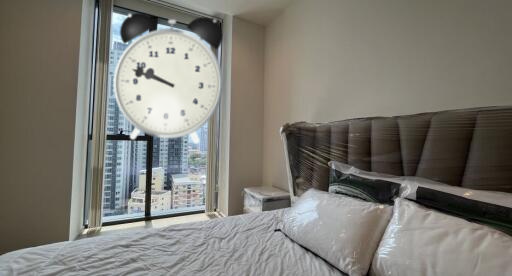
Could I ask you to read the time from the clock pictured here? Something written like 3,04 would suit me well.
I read 9,48
